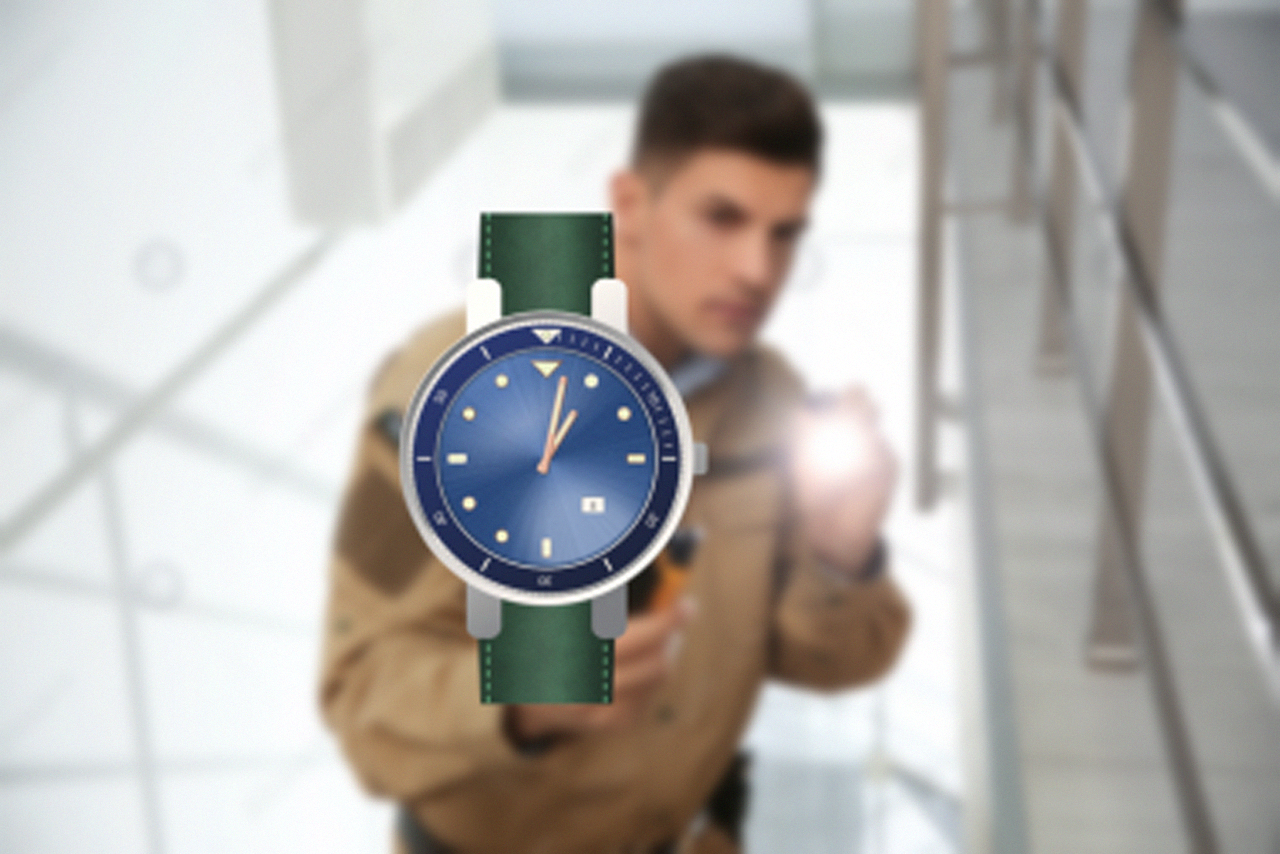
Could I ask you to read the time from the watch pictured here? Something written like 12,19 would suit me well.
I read 1,02
